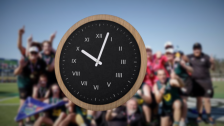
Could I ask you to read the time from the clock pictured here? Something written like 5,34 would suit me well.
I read 10,03
